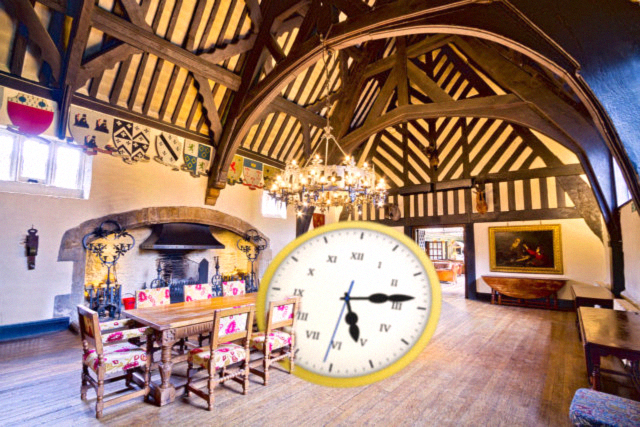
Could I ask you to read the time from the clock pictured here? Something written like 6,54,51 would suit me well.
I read 5,13,31
